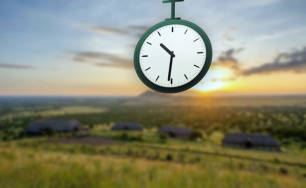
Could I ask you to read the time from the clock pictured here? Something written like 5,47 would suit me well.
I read 10,31
